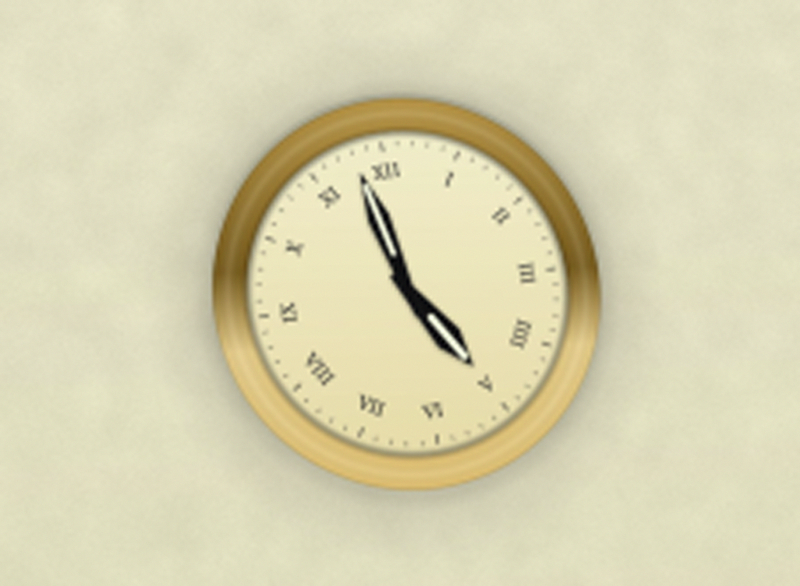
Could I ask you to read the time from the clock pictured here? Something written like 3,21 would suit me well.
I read 4,58
